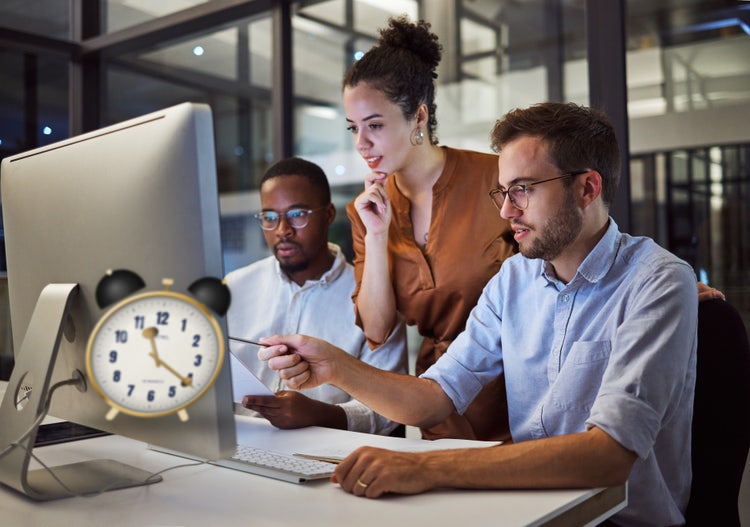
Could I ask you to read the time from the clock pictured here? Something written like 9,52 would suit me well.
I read 11,21
